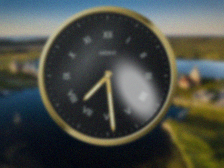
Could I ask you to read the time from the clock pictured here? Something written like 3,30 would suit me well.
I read 7,29
